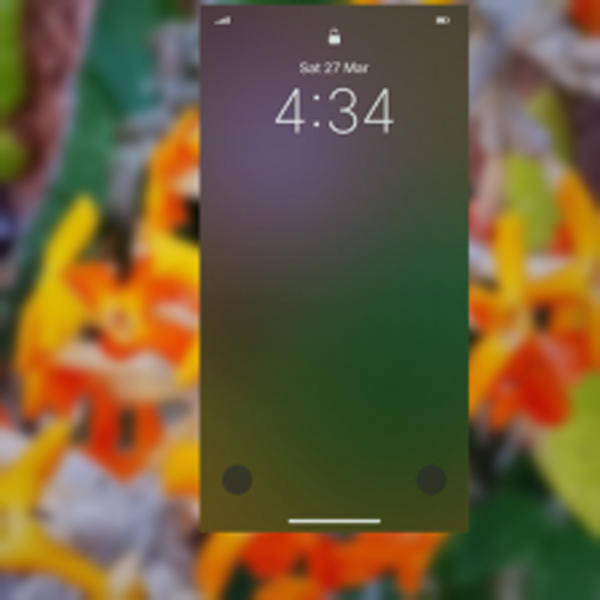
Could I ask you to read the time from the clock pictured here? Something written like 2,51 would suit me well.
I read 4,34
